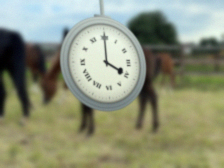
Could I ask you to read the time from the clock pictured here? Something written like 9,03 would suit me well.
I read 4,00
